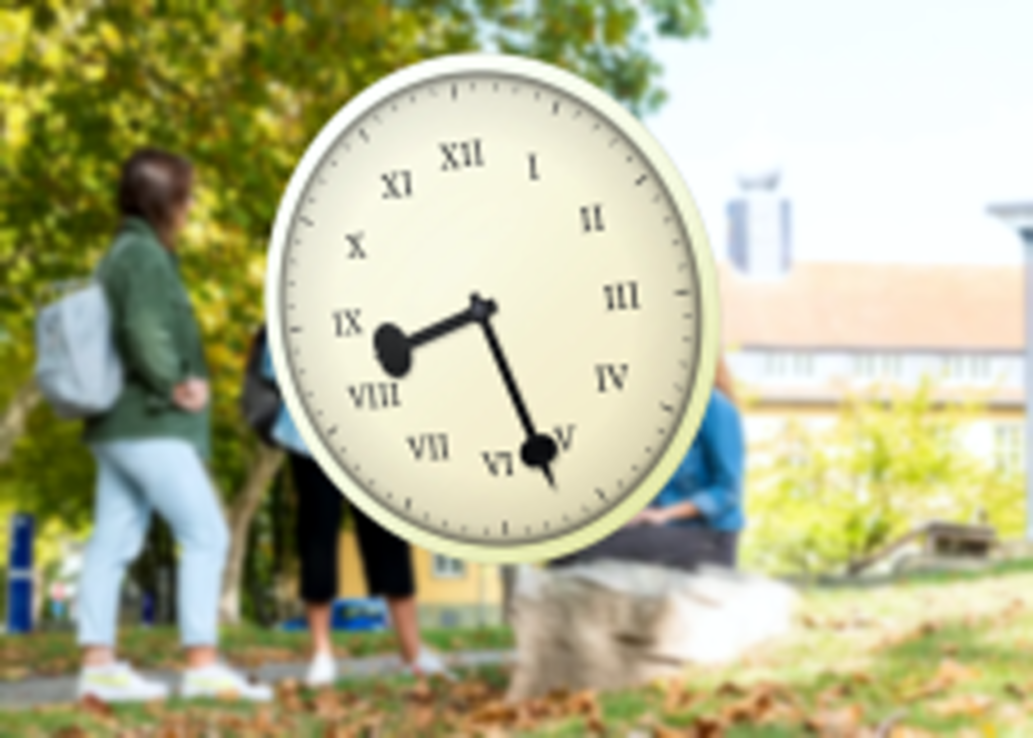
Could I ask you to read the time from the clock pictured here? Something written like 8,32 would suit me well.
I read 8,27
